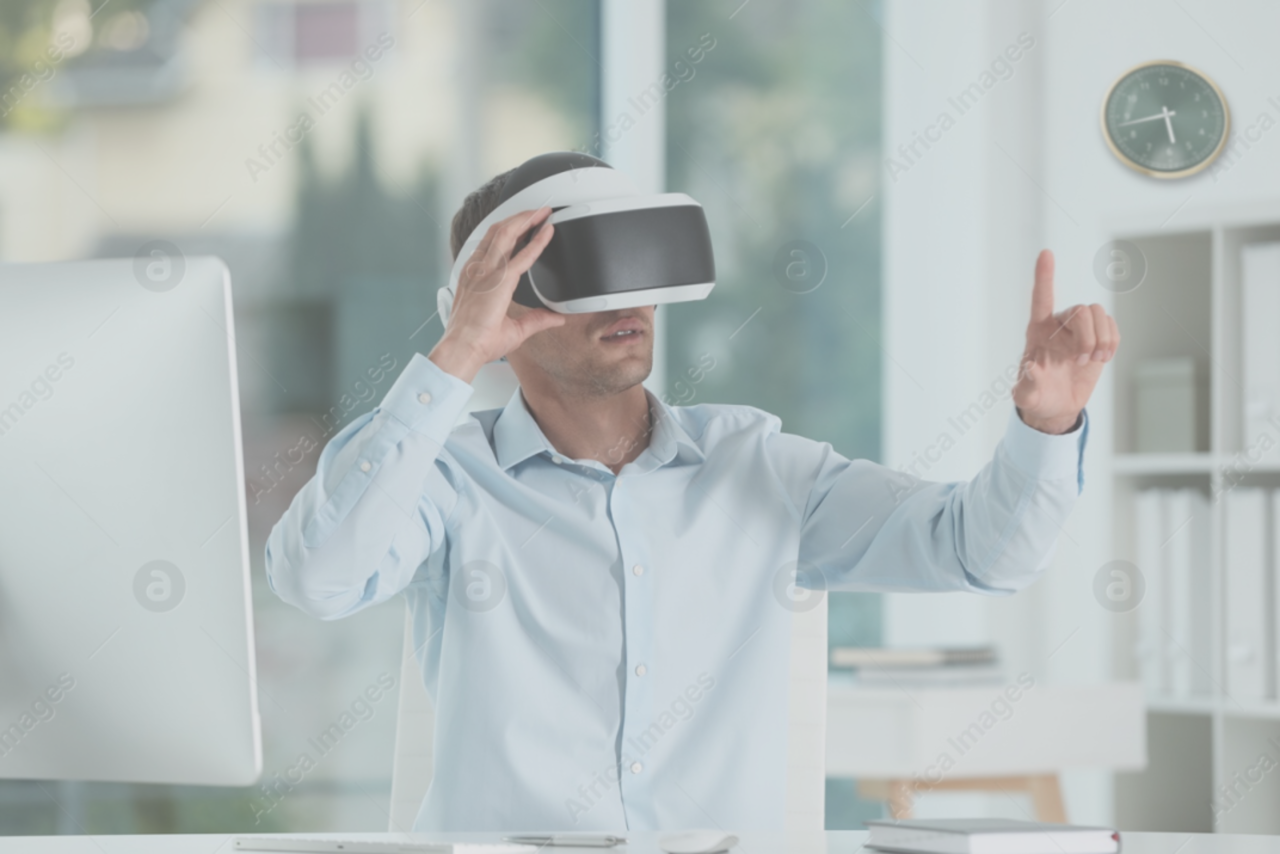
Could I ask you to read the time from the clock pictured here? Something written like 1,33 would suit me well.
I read 5,43
